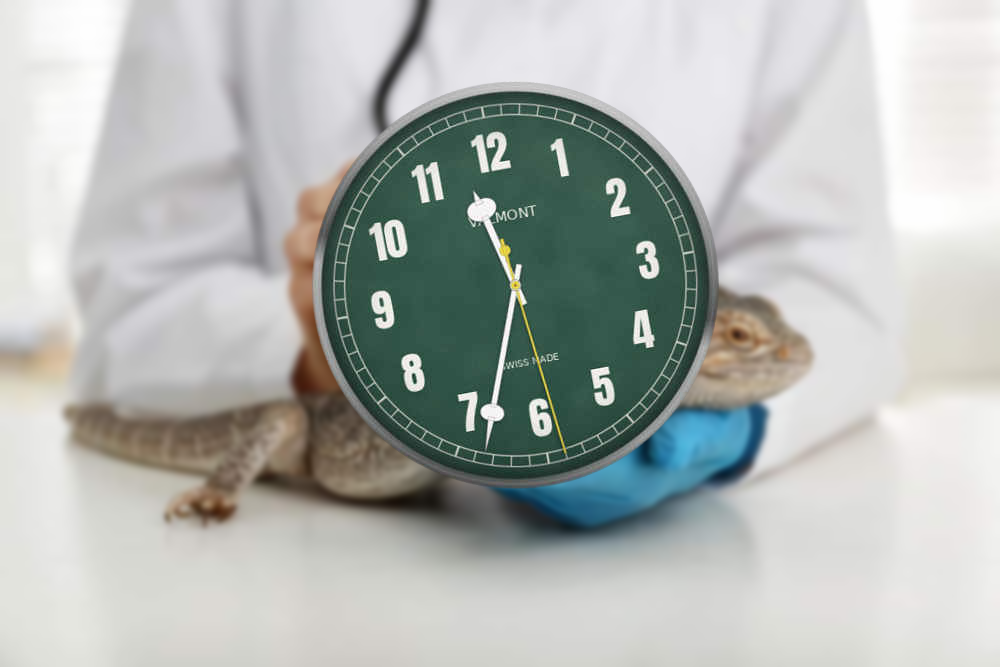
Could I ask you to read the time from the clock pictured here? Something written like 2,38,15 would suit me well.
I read 11,33,29
